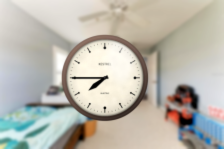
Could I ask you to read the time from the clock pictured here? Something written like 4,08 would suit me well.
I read 7,45
